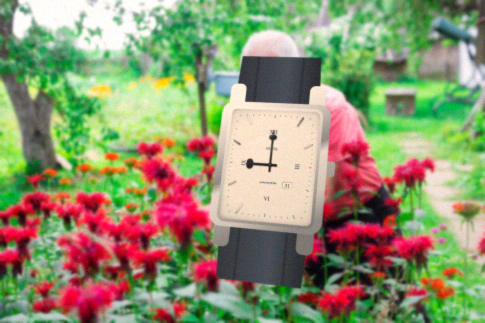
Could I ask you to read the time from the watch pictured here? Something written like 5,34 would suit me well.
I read 9,00
